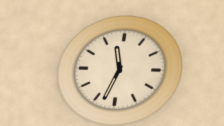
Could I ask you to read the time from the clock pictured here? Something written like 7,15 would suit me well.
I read 11,33
